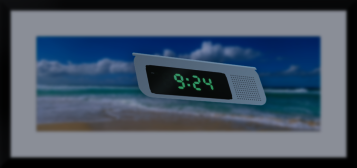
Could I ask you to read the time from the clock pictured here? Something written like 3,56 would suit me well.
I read 9,24
